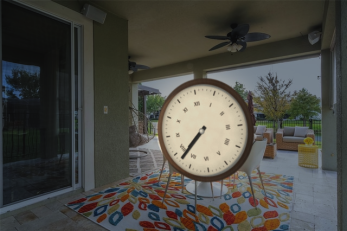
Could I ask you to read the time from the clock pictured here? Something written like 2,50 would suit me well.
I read 7,38
